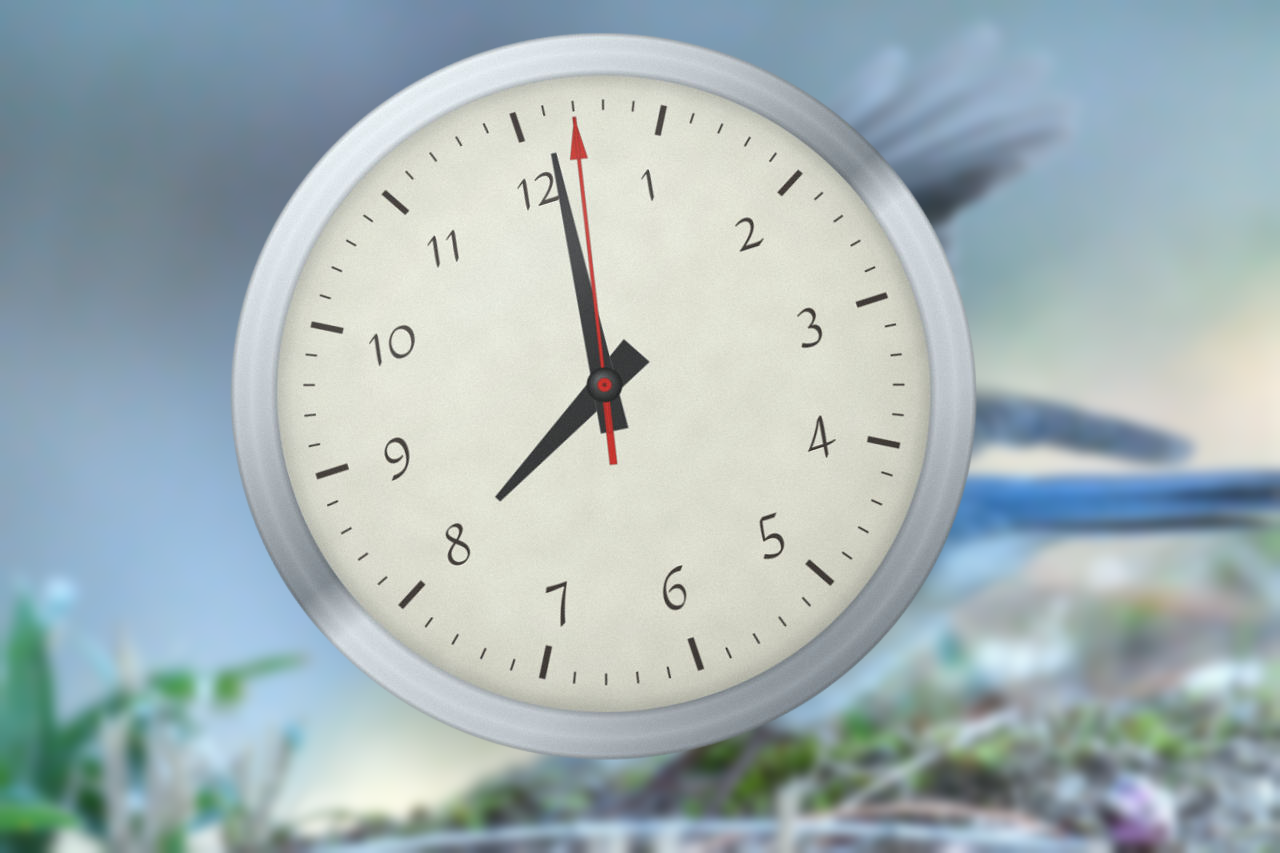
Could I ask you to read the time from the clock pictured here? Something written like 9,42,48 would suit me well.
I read 8,01,02
